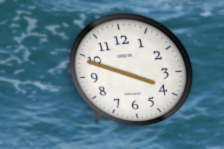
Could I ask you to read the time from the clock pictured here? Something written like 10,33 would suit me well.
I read 3,49
